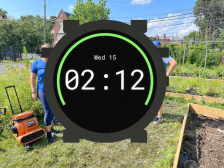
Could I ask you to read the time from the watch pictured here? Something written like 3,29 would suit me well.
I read 2,12
